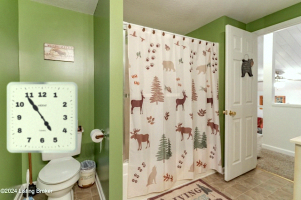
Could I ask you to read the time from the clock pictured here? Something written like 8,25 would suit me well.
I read 4,54
